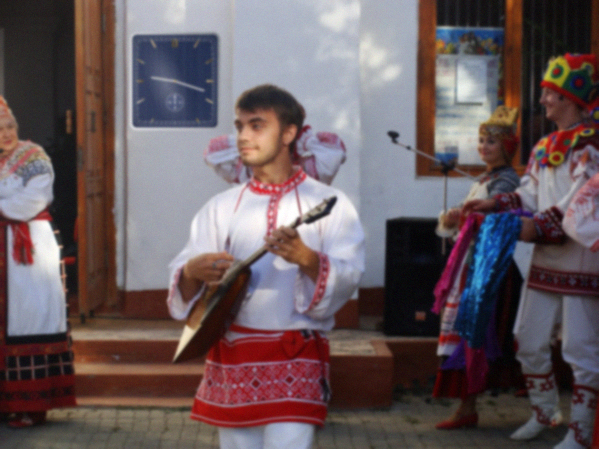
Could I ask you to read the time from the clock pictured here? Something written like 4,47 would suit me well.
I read 9,18
